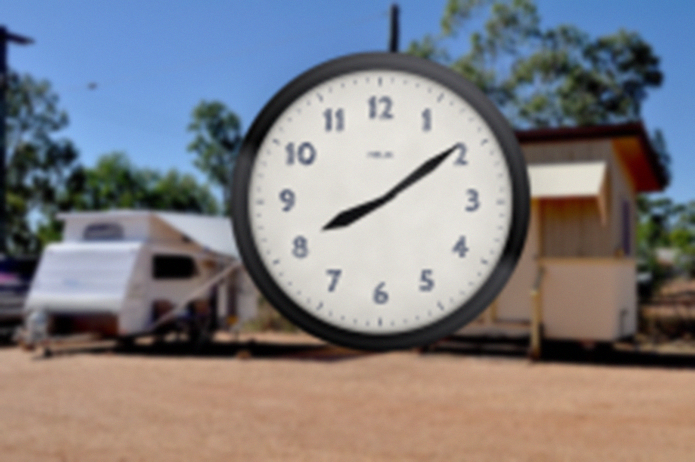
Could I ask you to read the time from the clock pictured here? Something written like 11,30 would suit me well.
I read 8,09
